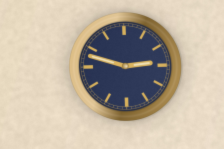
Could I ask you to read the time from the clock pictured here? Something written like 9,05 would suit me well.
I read 2,48
